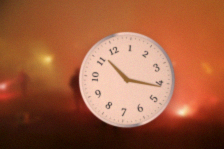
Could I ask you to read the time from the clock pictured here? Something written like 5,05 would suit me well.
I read 11,21
